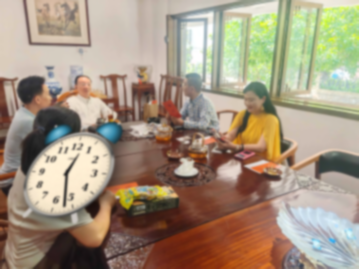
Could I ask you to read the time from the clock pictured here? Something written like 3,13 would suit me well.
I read 12,27
